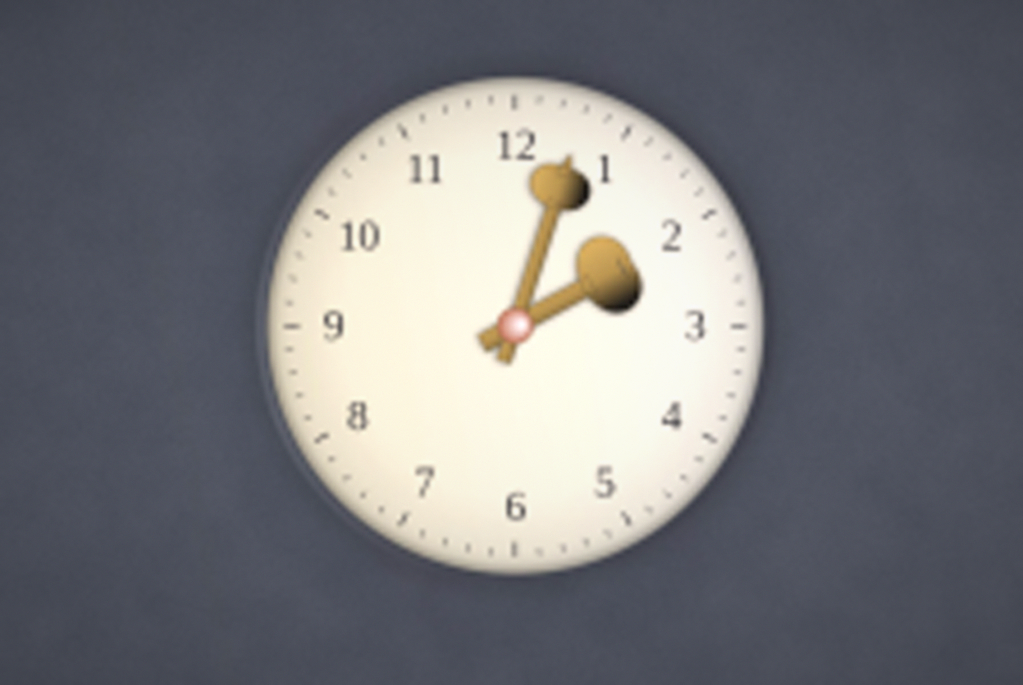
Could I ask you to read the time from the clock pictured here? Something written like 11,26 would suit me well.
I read 2,03
